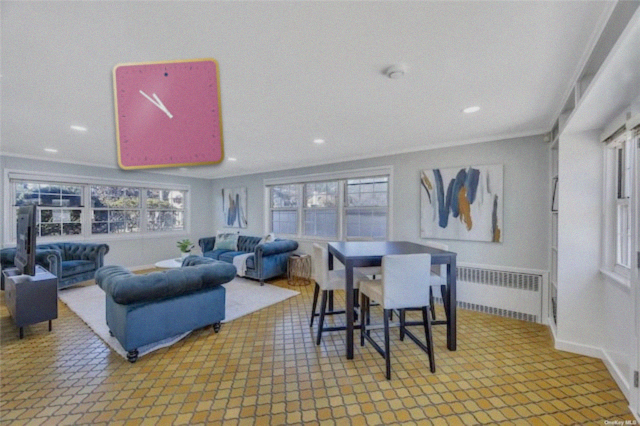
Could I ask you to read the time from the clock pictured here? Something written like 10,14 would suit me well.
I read 10,52
